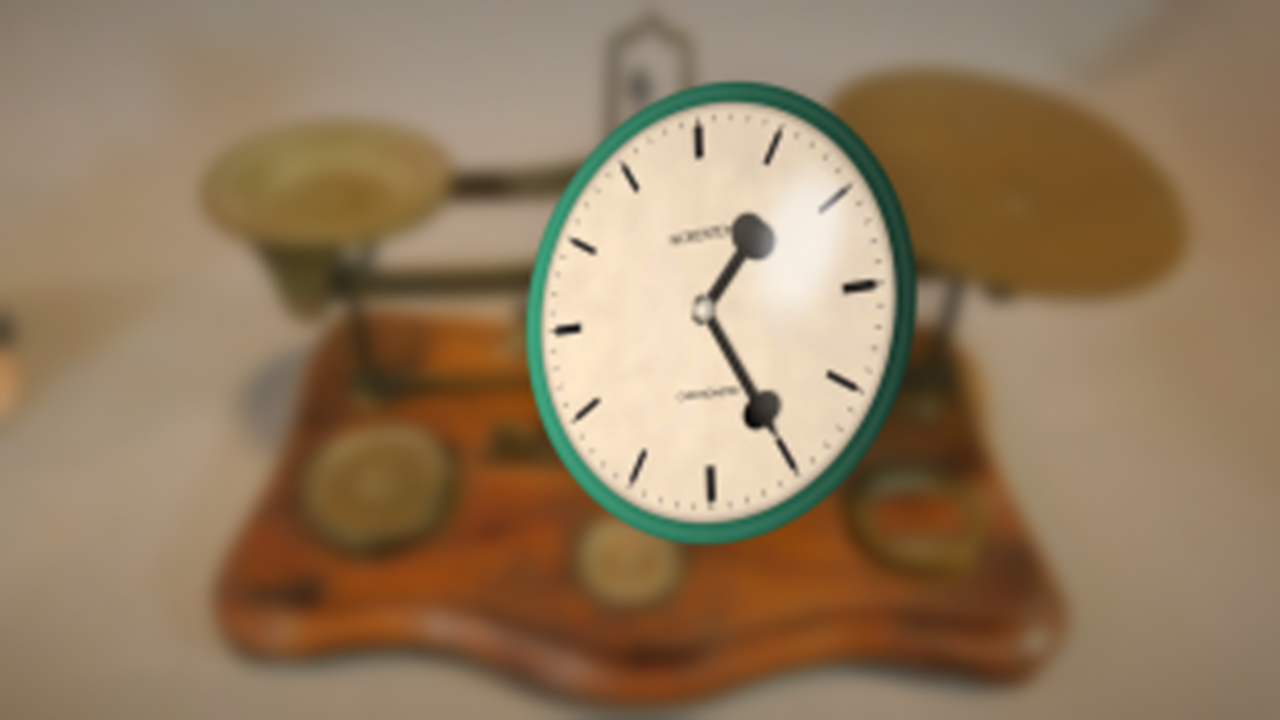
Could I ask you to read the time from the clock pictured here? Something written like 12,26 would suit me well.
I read 1,25
